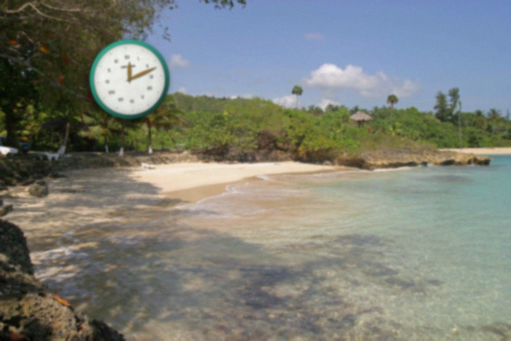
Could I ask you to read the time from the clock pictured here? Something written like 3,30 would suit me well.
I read 12,12
